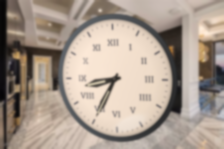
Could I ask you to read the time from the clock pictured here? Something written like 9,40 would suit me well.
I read 8,35
